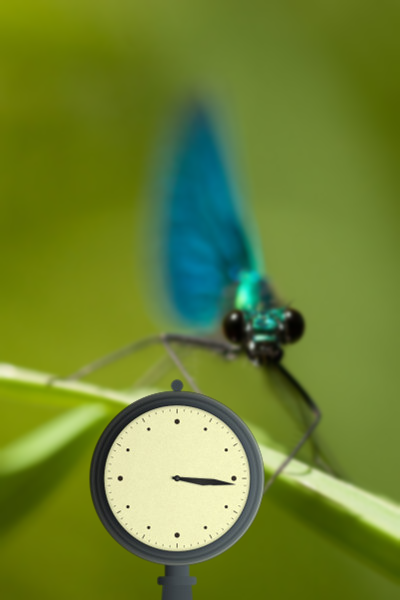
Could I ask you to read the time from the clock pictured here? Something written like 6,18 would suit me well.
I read 3,16
